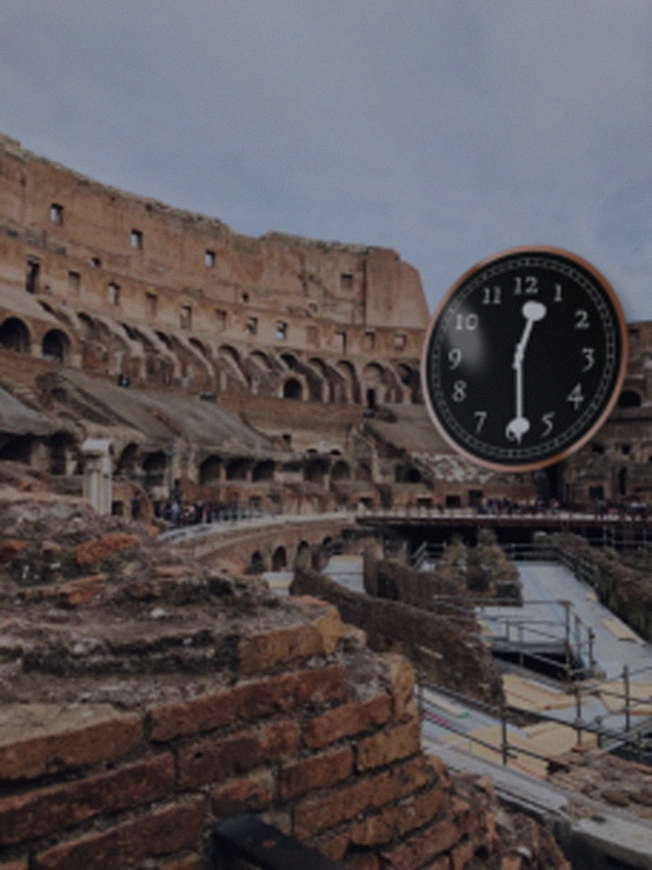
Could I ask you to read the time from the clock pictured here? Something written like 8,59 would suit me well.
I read 12,29
